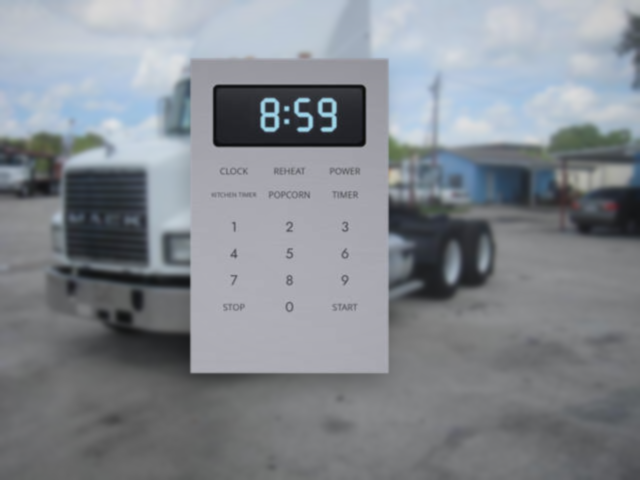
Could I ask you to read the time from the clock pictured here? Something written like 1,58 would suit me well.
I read 8,59
